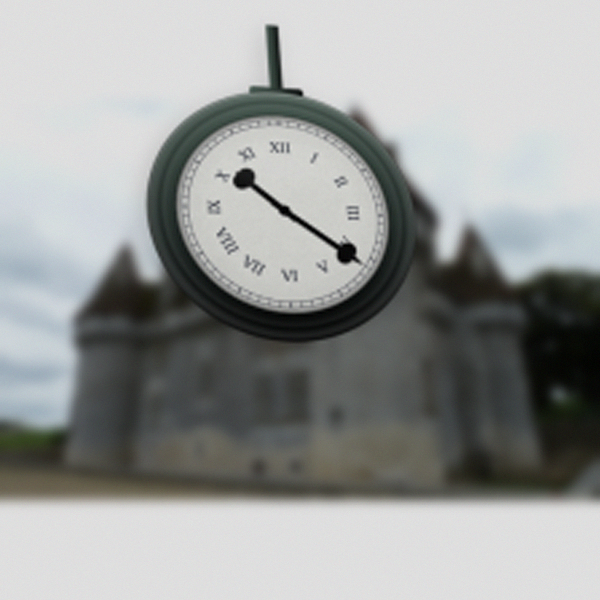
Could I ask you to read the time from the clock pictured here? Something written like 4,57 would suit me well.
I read 10,21
